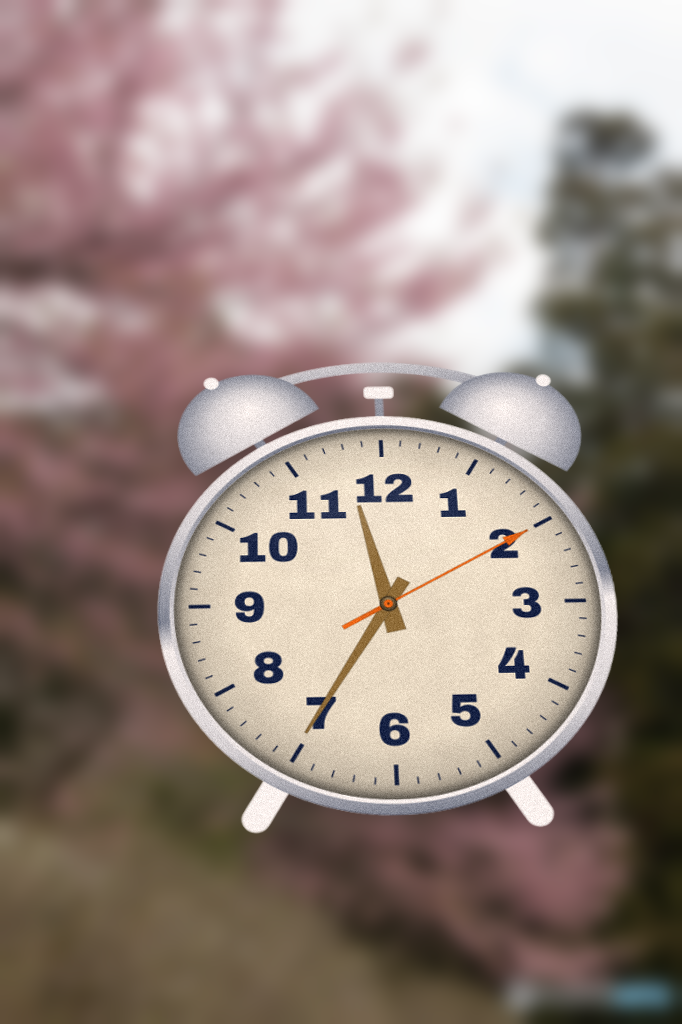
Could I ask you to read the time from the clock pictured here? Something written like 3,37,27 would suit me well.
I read 11,35,10
